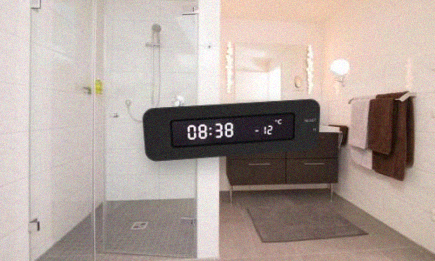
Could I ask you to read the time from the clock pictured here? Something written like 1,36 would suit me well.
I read 8,38
